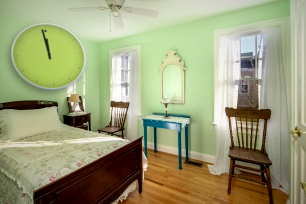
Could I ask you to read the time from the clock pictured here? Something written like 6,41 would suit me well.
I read 11,59
